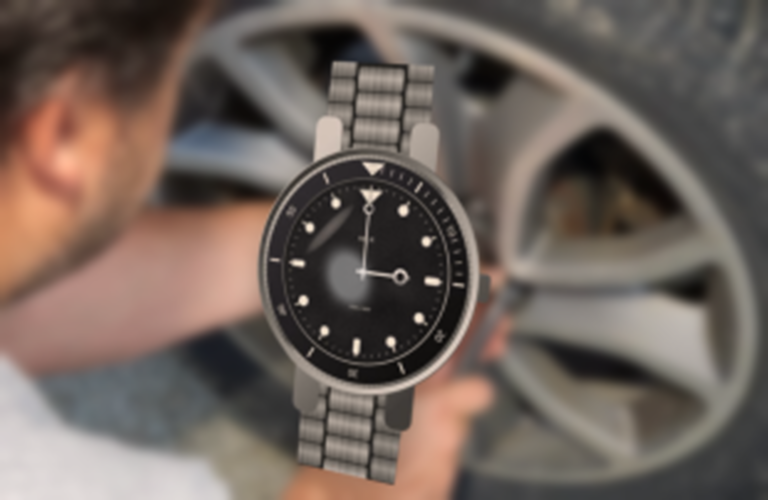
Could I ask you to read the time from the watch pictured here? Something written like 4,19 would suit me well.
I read 3,00
